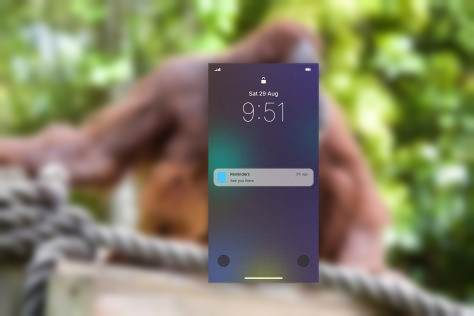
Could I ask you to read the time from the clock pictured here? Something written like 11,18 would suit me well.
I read 9,51
